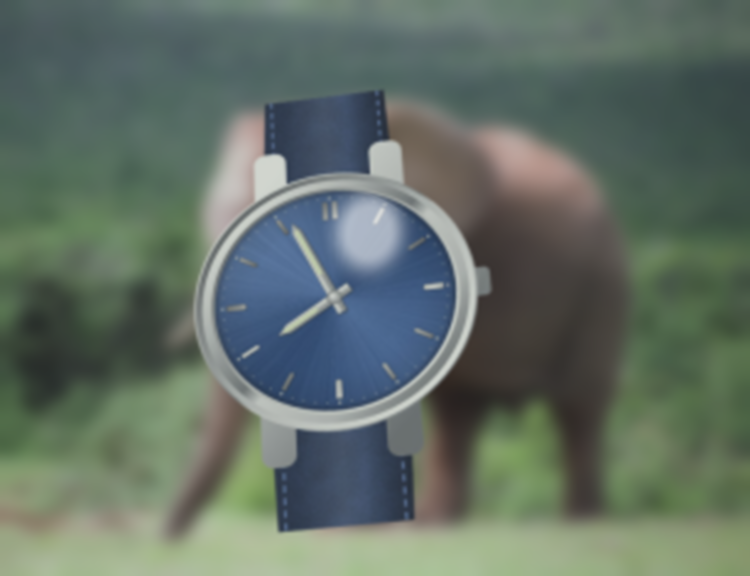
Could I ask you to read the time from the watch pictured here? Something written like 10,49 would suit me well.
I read 7,56
